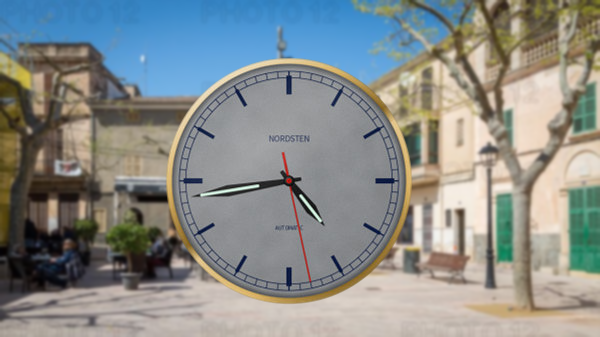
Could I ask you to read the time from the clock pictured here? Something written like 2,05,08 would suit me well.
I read 4,43,28
